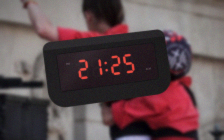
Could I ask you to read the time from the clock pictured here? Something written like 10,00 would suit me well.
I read 21,25
